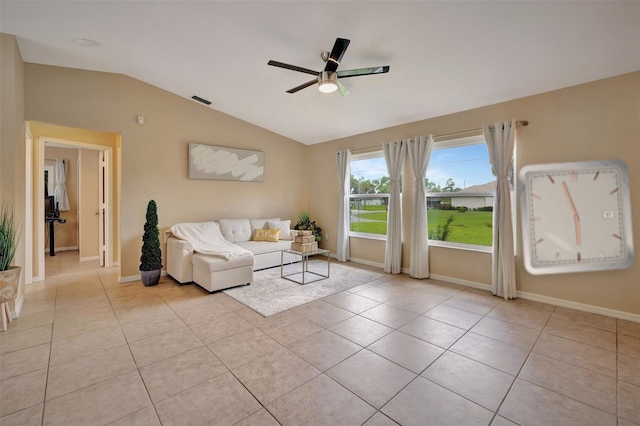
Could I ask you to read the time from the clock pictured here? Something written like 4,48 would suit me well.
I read 5,57
